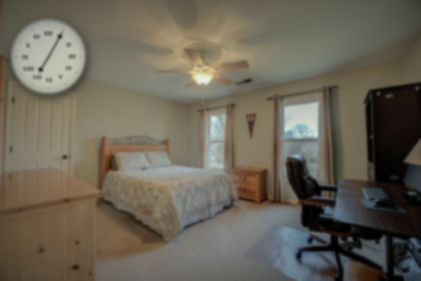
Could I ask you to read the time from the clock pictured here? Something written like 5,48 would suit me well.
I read 7,05
